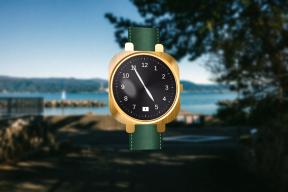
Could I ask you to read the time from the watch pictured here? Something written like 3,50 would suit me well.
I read 4,55
